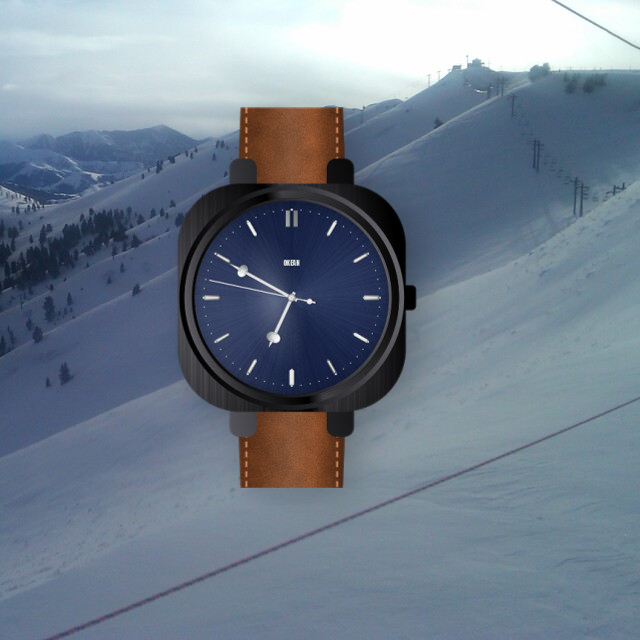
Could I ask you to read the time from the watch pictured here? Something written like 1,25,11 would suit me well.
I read 6,49,47
